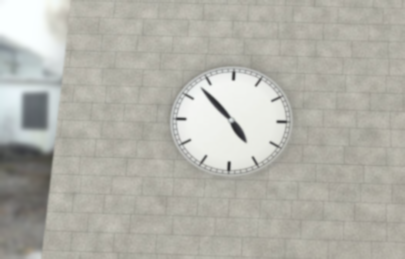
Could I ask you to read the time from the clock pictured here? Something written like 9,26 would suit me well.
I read 4,53
